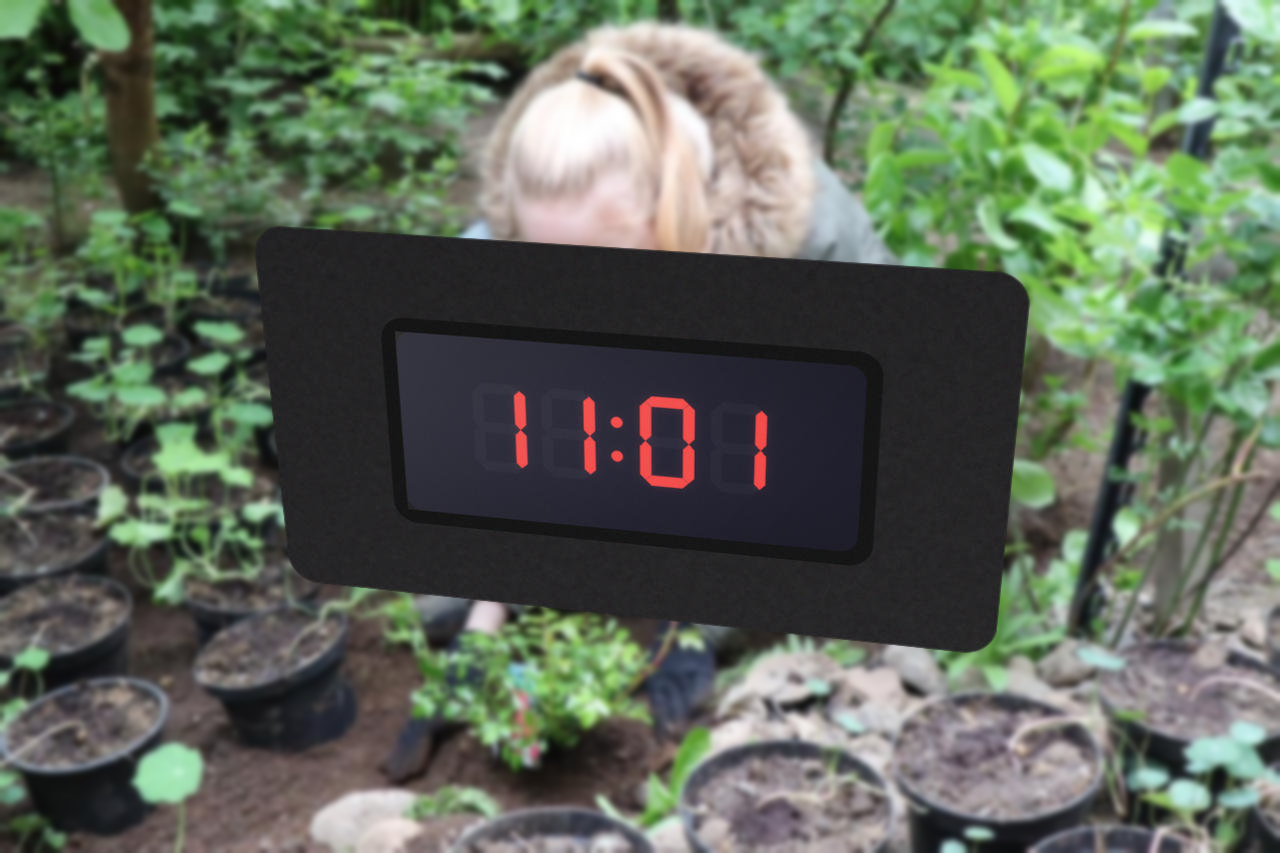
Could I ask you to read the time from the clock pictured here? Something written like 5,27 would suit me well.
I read 11,01
